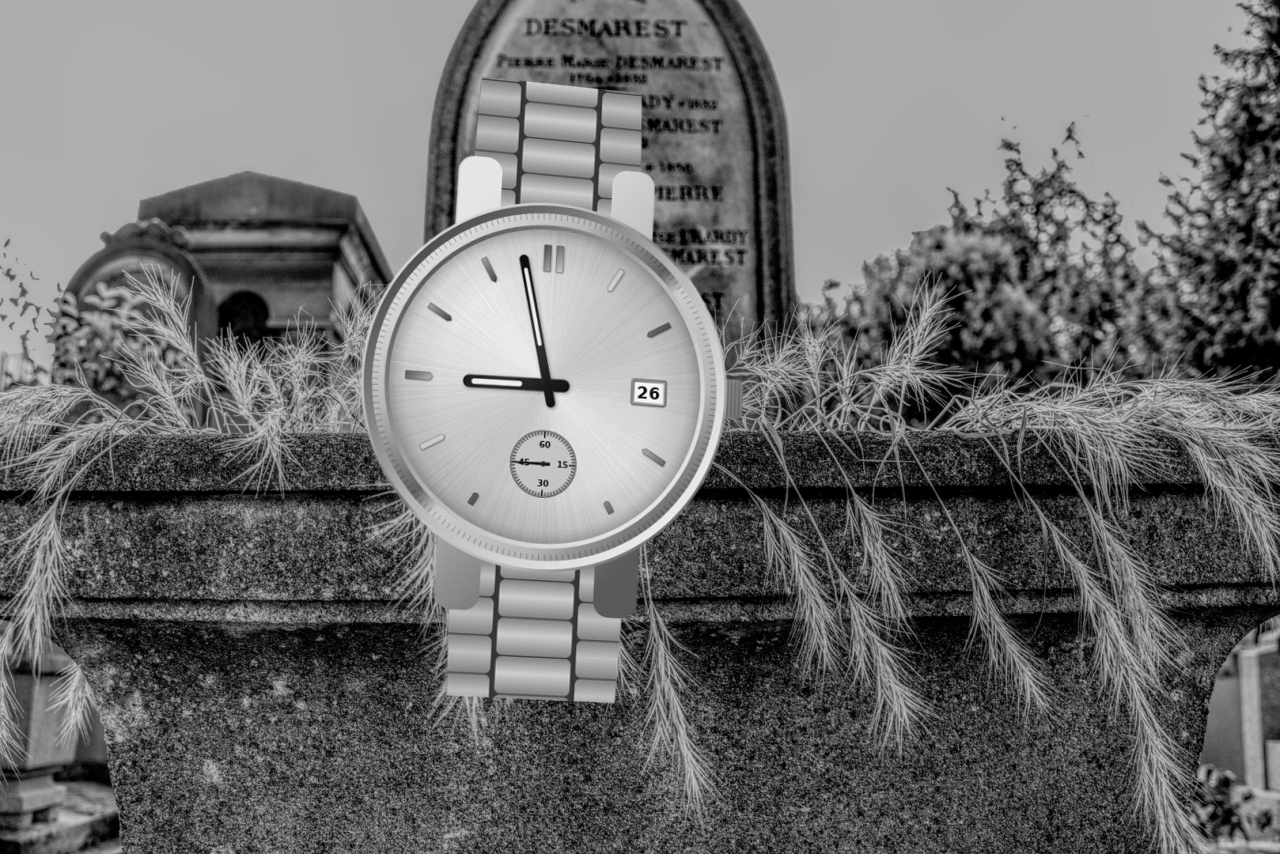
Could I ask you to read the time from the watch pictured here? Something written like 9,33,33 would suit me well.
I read 8,57,45
